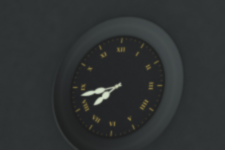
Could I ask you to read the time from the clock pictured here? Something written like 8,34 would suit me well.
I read 7,43
